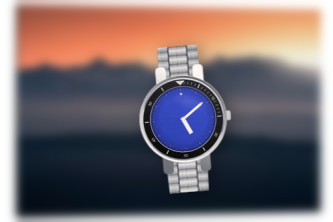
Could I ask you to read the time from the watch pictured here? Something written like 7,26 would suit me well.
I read 5,09
